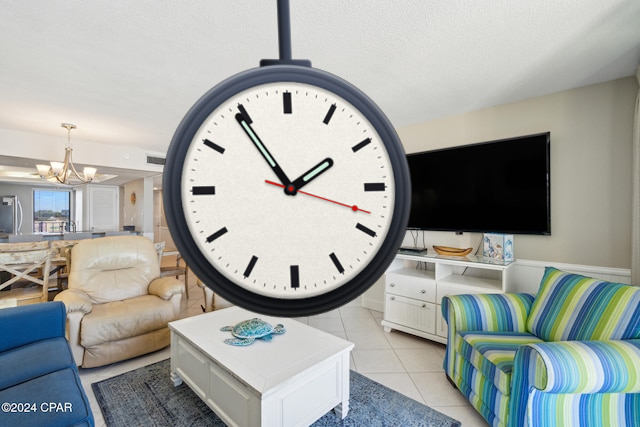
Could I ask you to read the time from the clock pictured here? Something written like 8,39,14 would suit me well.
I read 1,54,18
